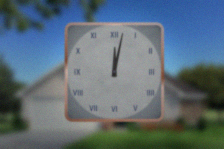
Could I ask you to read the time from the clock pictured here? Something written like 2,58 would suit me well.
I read 12,02
